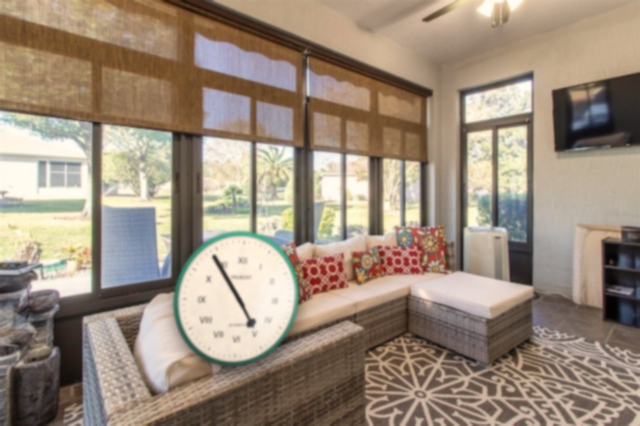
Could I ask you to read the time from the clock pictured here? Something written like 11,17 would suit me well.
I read 4,54
